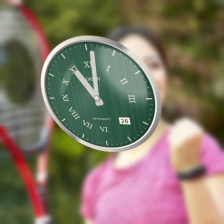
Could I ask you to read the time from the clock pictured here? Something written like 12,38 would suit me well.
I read 11,01
